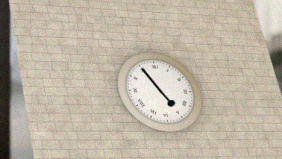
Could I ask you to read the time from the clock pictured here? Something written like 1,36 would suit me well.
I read 4,55
